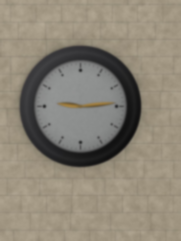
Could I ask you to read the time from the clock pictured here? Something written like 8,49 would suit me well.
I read 9,14
